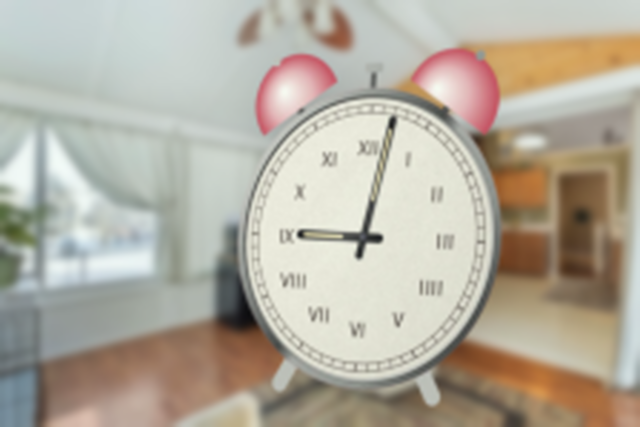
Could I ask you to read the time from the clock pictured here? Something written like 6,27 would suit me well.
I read 9,02
